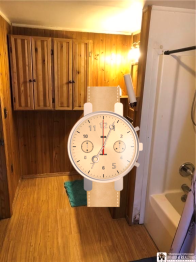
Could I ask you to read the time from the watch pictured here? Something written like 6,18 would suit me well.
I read 7,04
